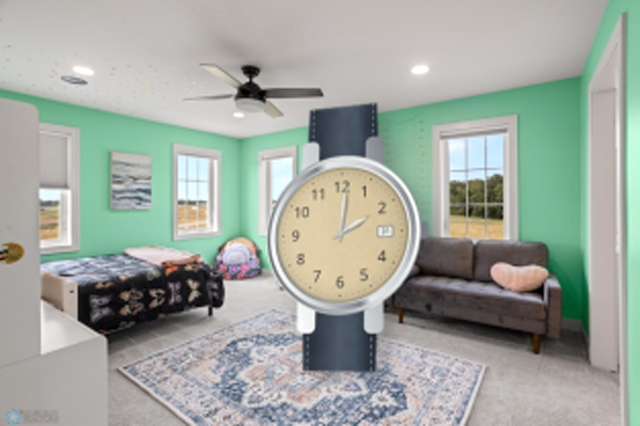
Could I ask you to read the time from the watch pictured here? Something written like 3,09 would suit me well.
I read 2,01
